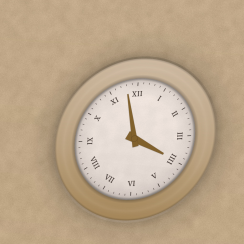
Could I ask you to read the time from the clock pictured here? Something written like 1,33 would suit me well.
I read 3,58
